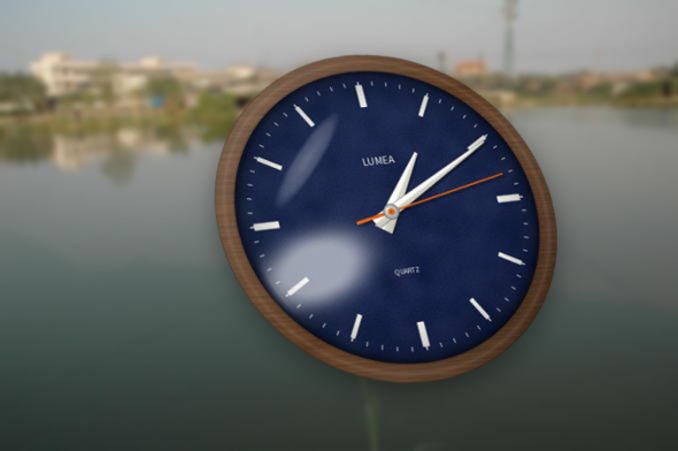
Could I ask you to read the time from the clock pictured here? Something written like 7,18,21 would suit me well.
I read 1,10,13
